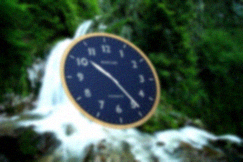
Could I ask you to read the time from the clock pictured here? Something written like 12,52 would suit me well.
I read 10,24
